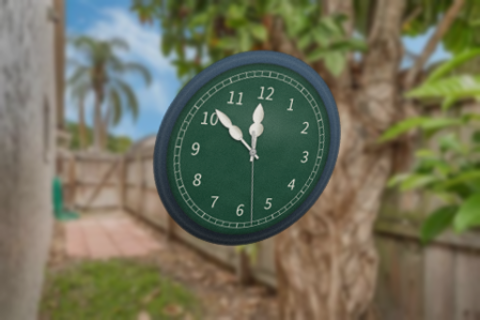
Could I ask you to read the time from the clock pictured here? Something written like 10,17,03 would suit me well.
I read 11,51,28
